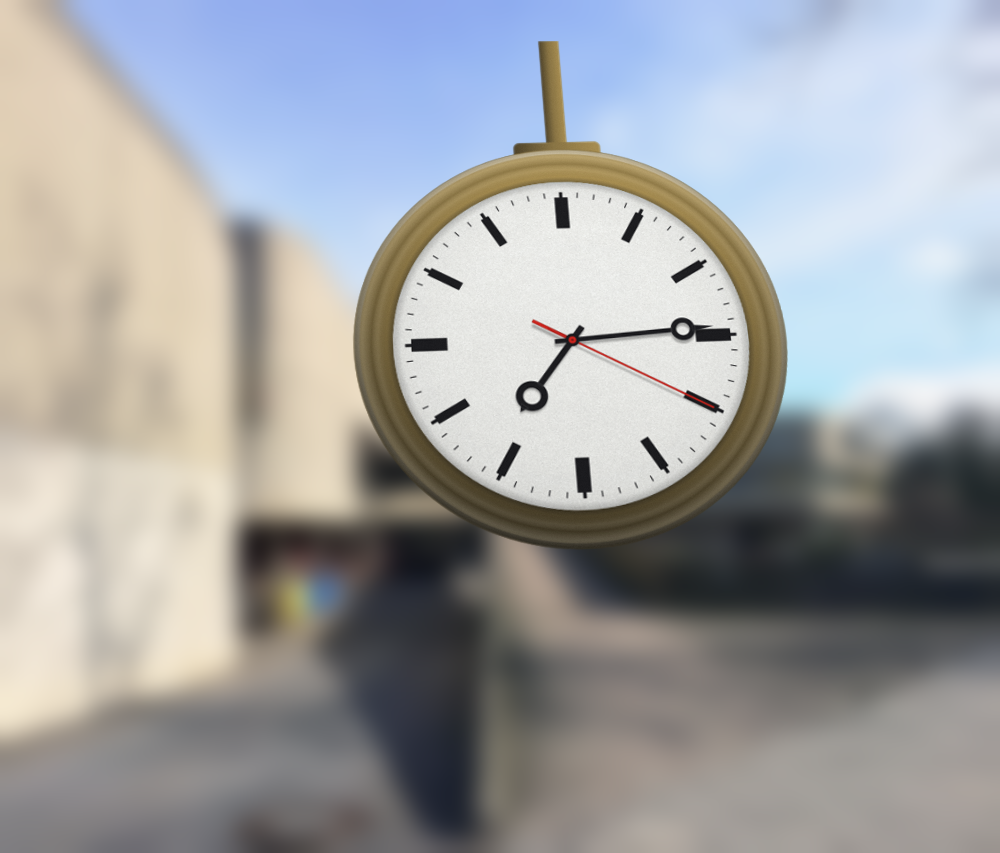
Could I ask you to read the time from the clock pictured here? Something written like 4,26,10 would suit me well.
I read 7,14,20
